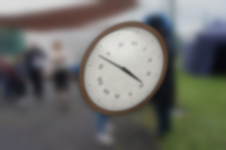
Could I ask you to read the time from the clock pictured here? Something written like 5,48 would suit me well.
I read 3,48
